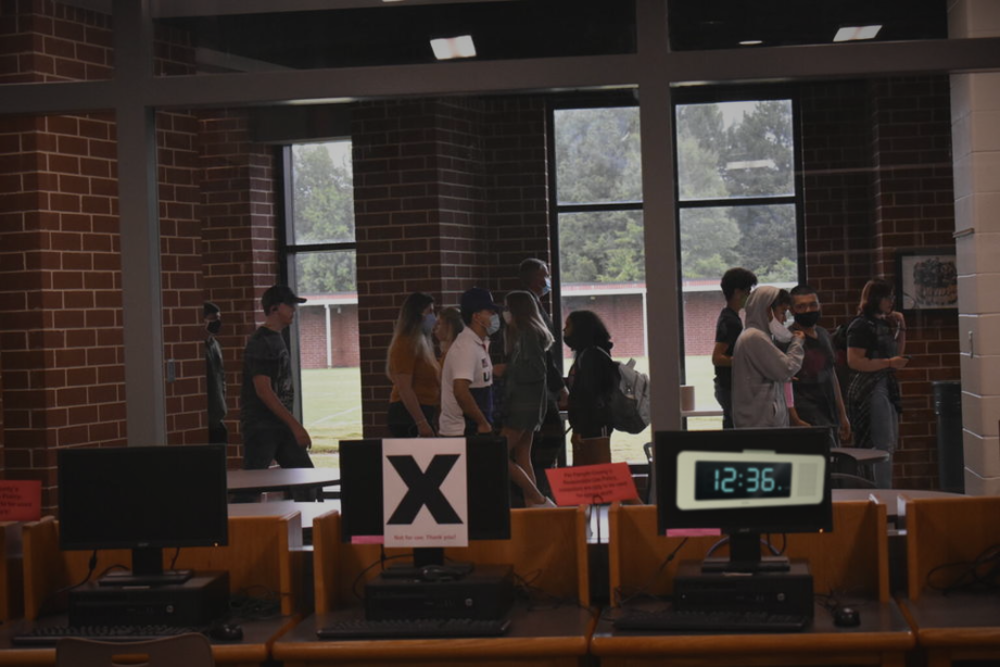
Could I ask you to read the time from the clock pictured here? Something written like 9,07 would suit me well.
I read 12,36
